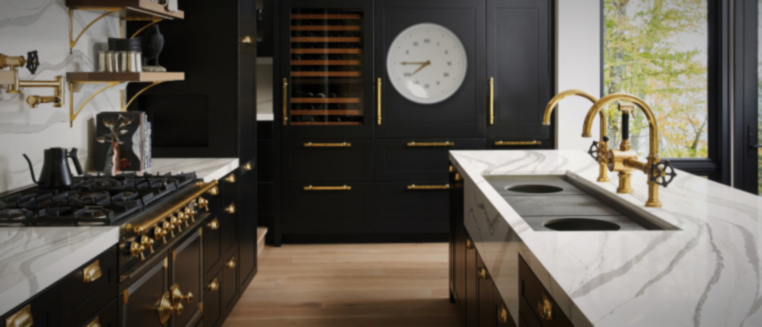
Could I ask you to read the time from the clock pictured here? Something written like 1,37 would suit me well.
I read 7,45
